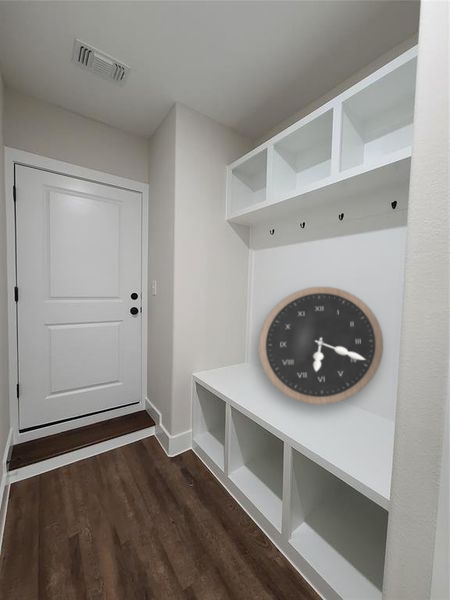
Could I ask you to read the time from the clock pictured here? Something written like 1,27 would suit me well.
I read 6,19
